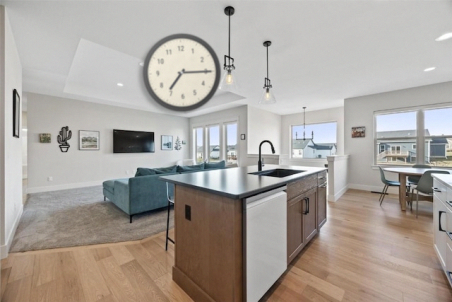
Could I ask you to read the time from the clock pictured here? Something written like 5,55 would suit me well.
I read 7,15
